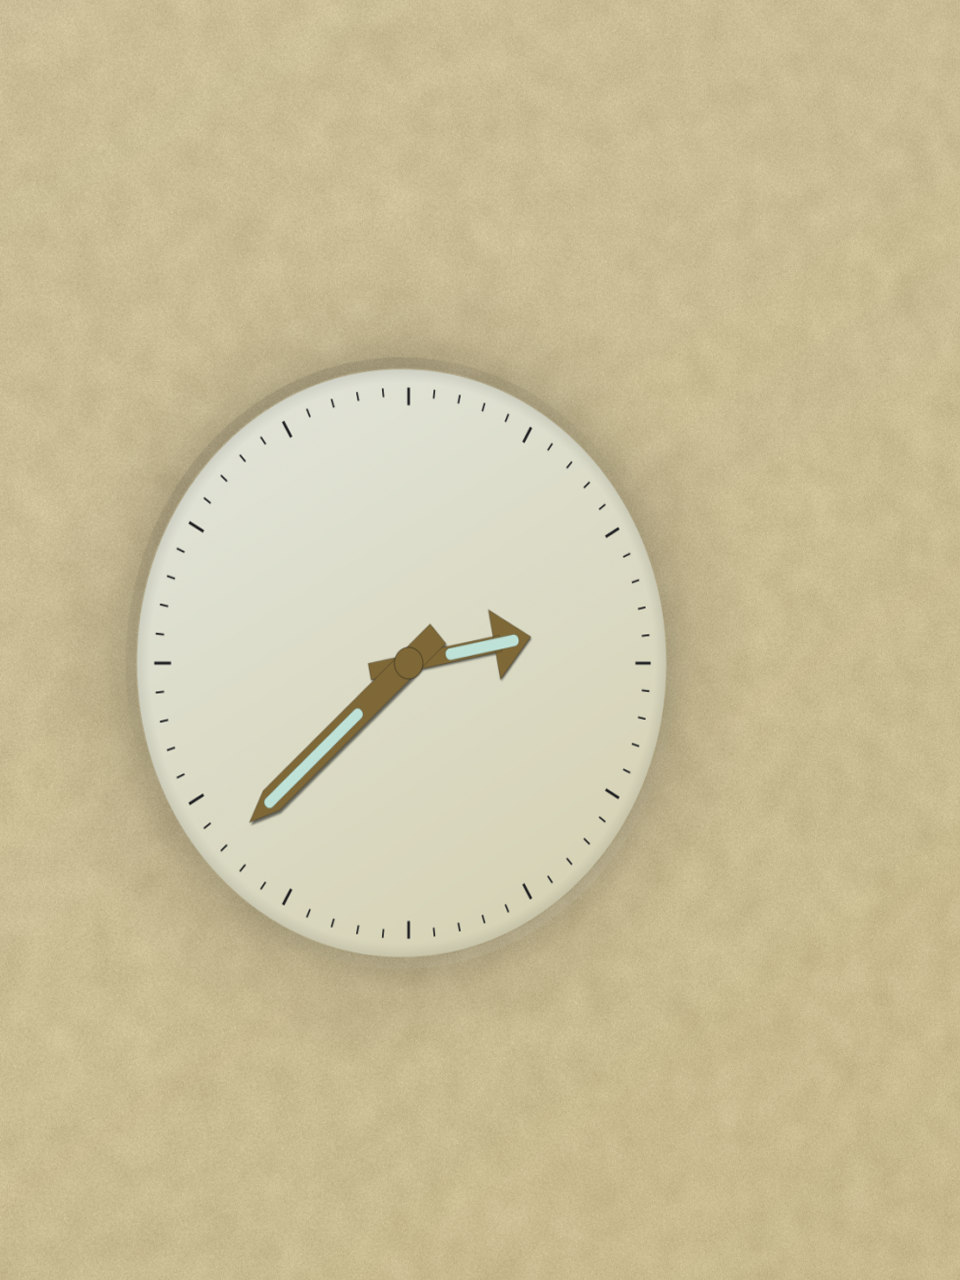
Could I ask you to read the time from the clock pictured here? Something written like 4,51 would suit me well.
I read 2,38
